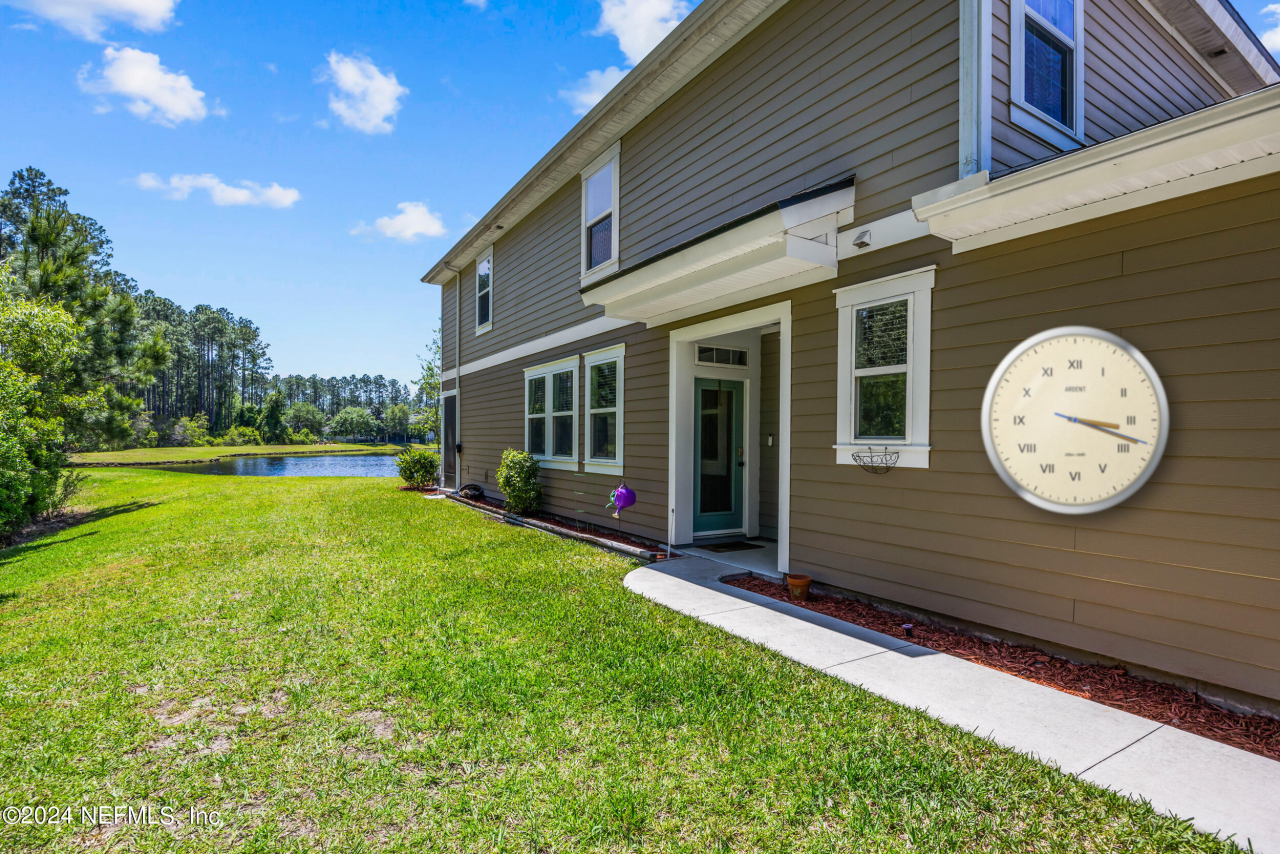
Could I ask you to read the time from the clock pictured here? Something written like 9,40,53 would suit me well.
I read 3,18,18
